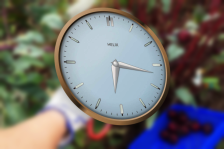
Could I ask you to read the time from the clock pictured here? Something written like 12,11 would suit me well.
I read 6,17
